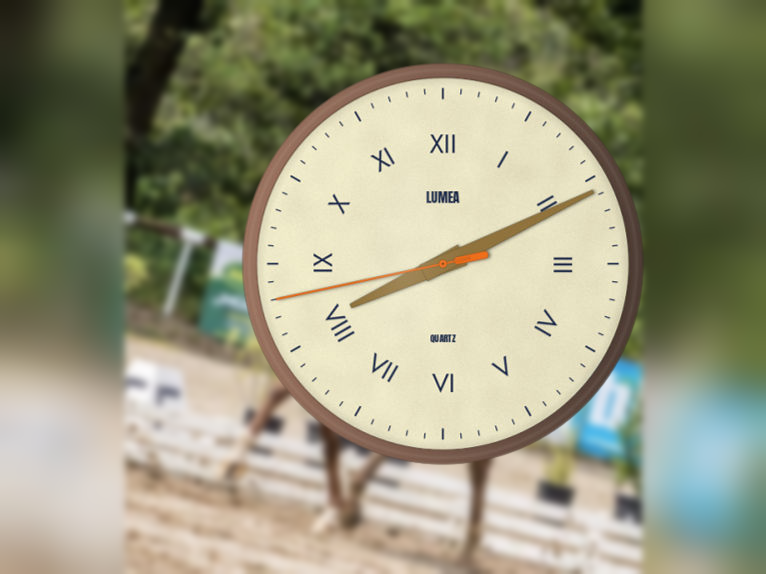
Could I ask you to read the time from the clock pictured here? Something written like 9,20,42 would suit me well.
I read 8,10,43
